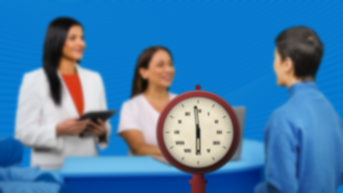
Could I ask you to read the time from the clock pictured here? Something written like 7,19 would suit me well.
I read 5,59
